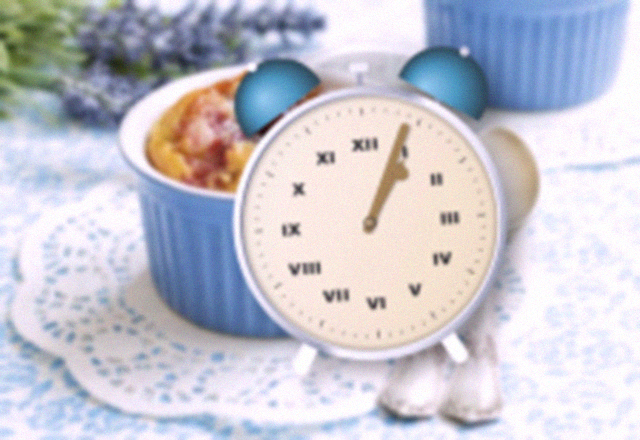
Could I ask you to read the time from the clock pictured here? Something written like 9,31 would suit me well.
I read 1,04
